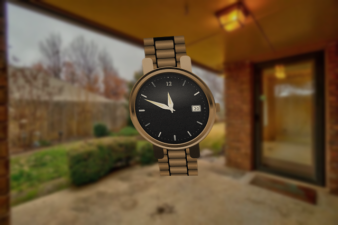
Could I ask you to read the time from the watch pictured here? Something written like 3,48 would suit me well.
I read 11,49
